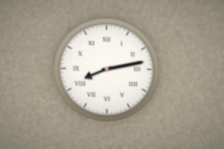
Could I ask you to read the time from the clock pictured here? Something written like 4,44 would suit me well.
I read 8,13
